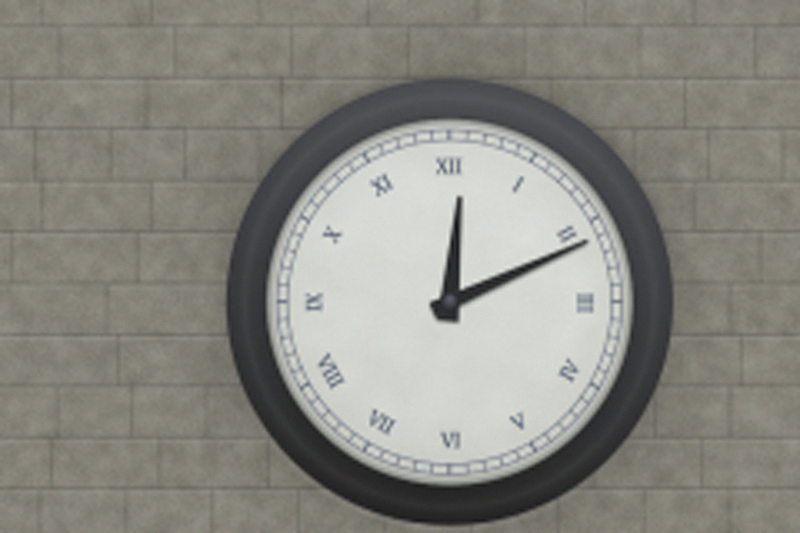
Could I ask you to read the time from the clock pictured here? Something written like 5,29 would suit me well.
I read 12,11
